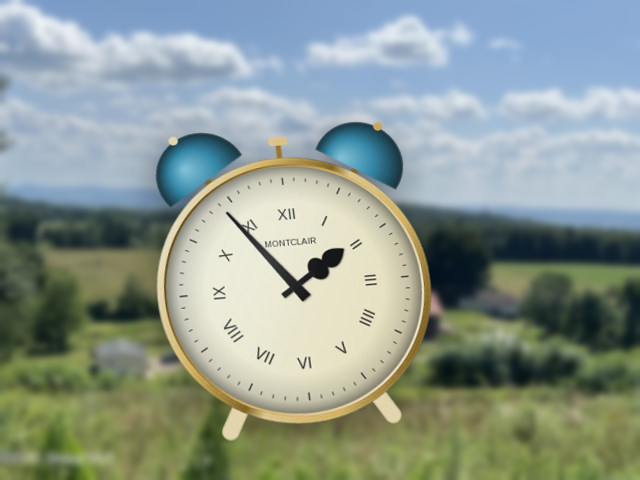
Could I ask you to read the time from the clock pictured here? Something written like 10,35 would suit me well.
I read 1,54
